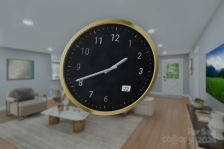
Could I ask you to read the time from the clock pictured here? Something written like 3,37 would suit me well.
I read 1,41
